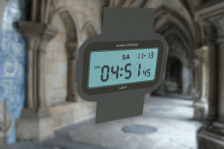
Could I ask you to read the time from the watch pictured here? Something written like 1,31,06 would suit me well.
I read 4,51,45
